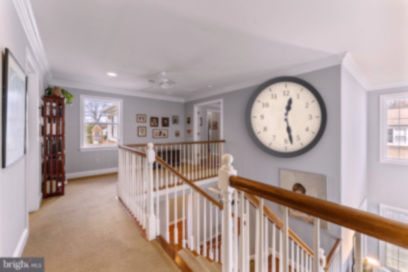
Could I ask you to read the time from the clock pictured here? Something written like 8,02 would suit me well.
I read 12,28
